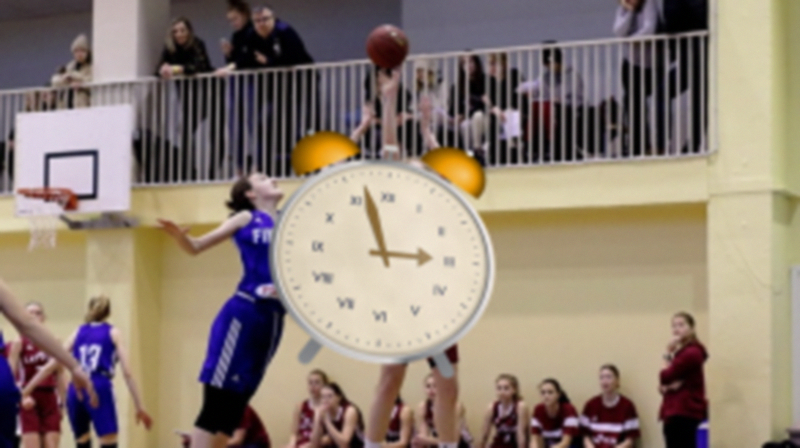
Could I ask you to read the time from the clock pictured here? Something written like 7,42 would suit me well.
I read 2,57
